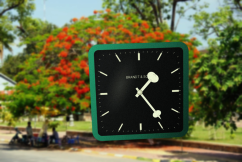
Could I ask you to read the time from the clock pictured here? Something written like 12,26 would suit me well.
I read 1,24
